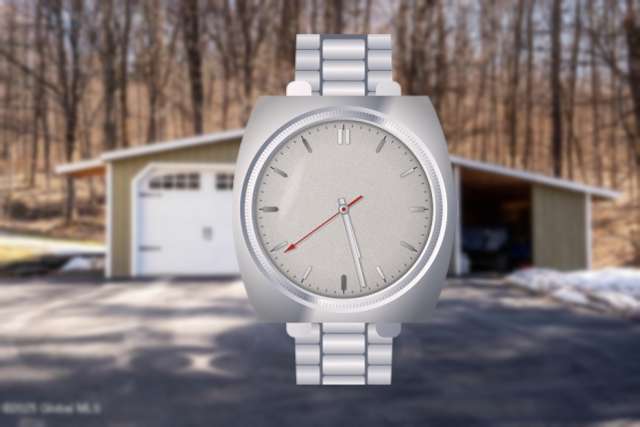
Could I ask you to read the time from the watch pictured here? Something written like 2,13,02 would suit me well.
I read 5,27,39
